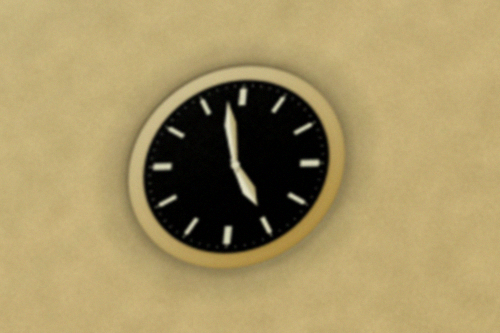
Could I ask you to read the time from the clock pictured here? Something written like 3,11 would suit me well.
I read 4,58
